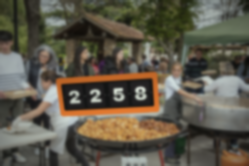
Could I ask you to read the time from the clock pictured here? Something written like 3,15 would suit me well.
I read 22,58
